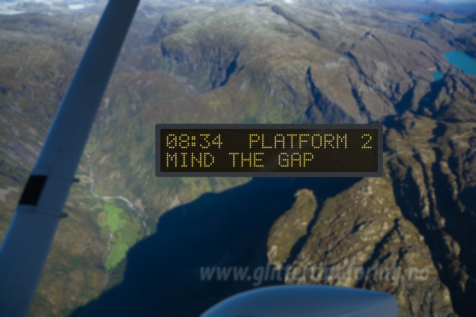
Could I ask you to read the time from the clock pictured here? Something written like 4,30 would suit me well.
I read 8,34
